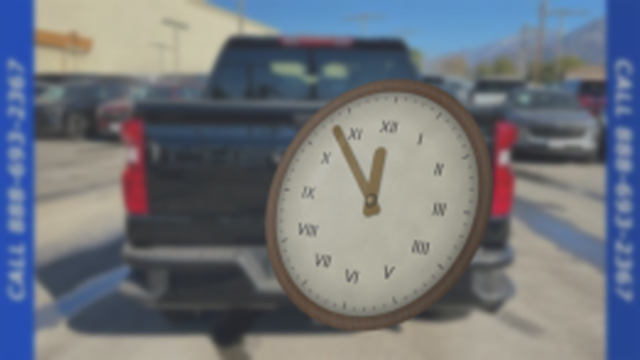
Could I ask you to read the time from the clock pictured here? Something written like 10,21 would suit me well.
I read 11,53
